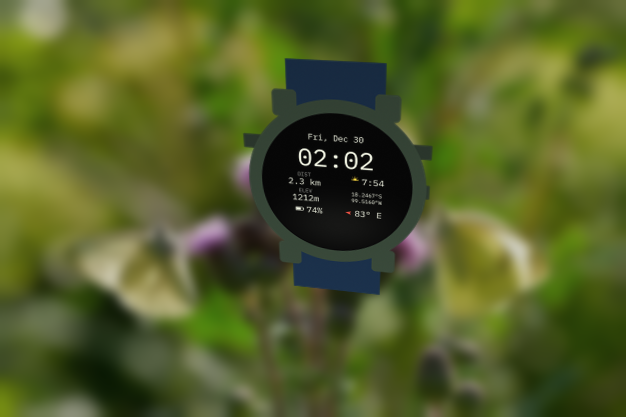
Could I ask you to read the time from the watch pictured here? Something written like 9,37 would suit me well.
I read 2,02
